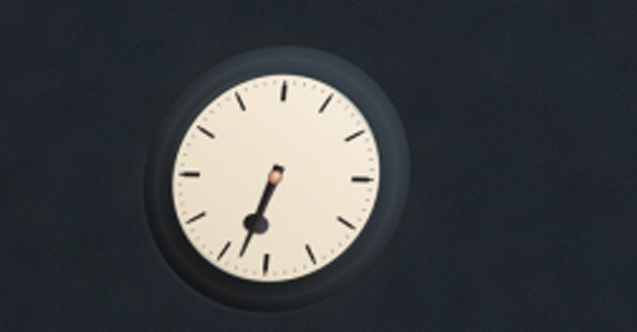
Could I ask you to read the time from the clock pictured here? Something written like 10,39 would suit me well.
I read 6,33
